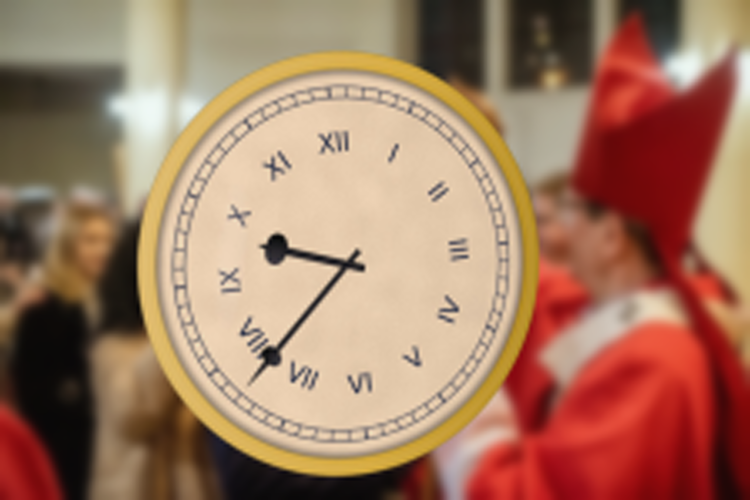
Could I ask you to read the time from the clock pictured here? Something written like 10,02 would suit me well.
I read 9,38
